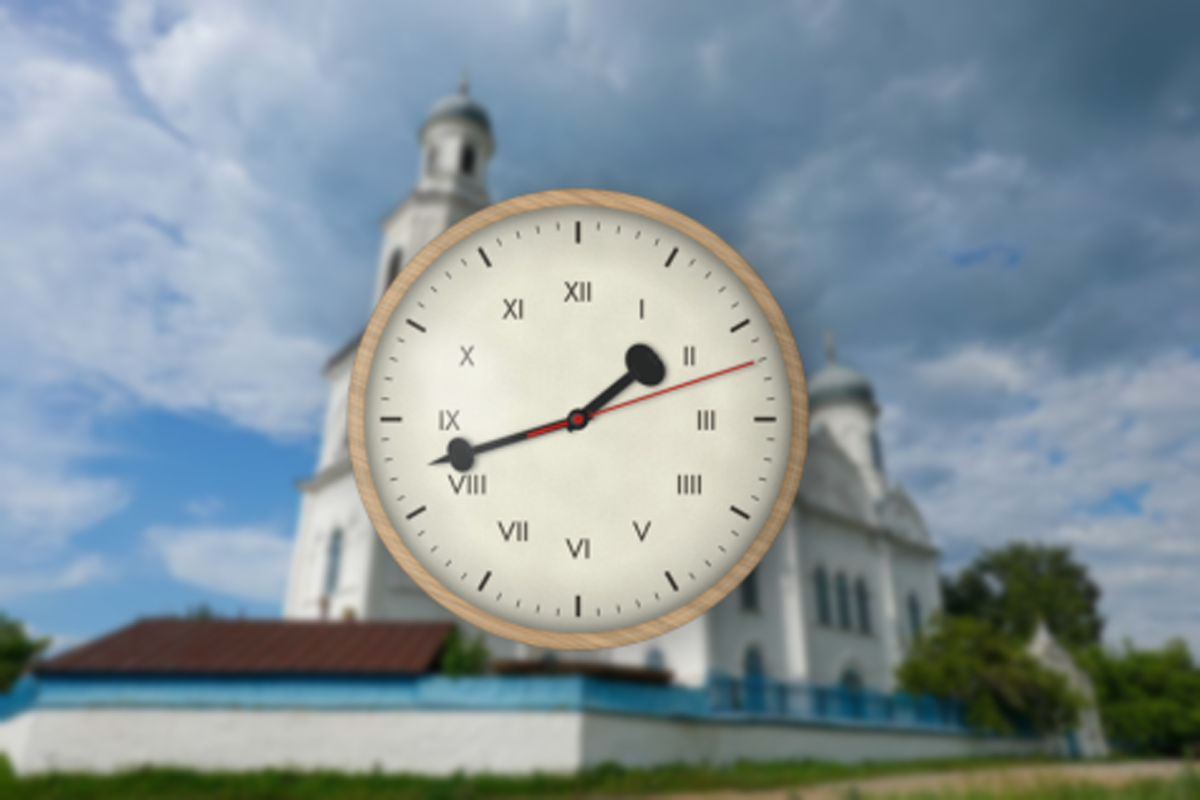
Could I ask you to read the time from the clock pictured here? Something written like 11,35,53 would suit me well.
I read 1,42,12
